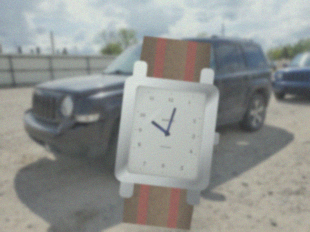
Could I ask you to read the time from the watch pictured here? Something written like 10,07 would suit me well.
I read 10,02
